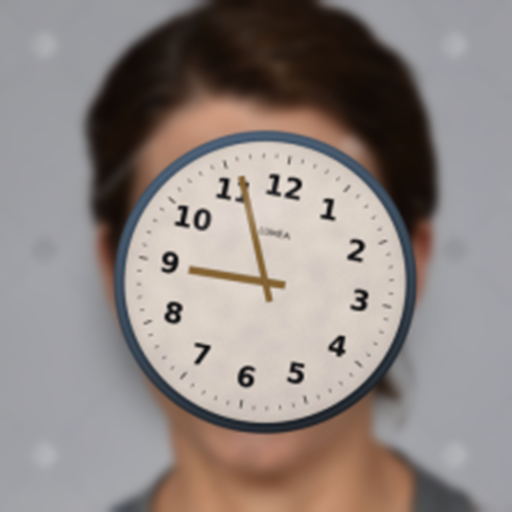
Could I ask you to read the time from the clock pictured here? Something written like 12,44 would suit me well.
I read 8,56
